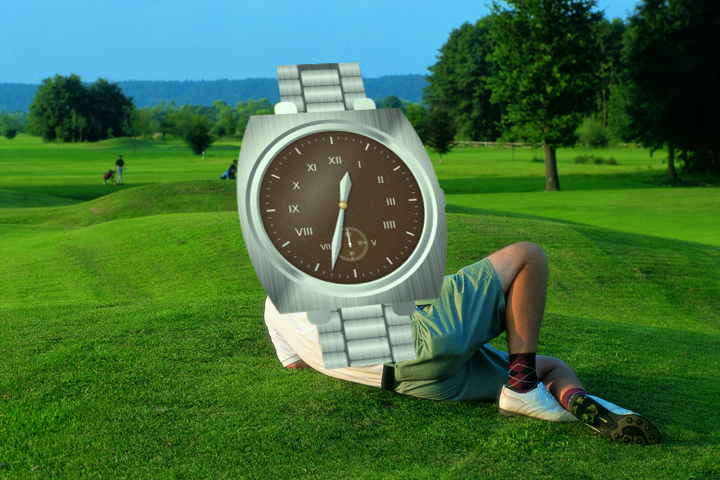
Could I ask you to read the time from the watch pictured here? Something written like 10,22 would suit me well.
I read 12,33
